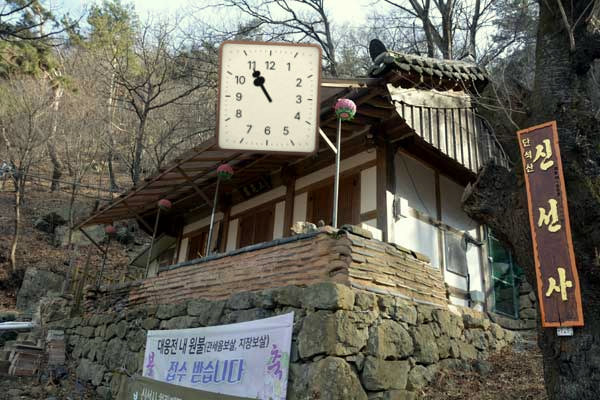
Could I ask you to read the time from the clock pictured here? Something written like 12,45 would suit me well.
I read 10,55
